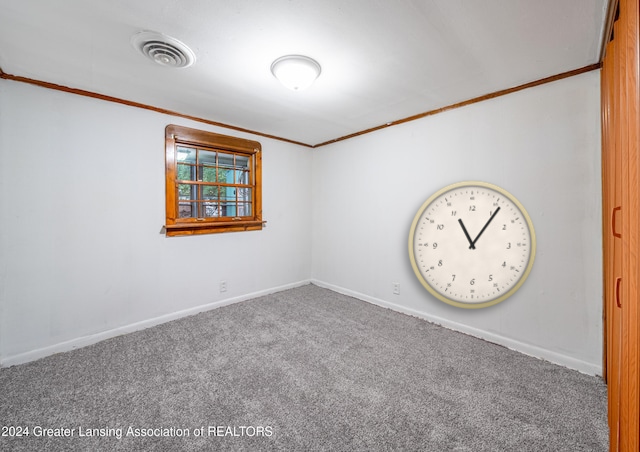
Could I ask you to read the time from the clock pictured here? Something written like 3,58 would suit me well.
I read 11,06
